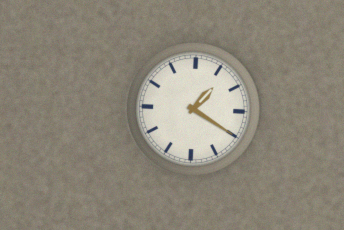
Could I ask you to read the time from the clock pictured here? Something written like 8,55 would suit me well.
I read 1,20
